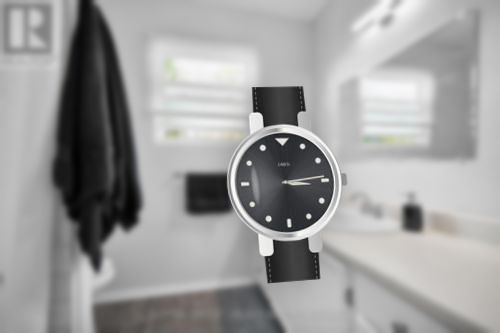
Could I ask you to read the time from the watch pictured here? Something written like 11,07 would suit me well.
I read 3,14
